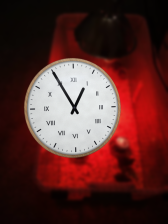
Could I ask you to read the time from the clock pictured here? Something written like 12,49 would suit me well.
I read 12,55
